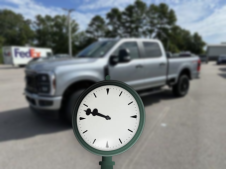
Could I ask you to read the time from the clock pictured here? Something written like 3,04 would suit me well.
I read 9,48
